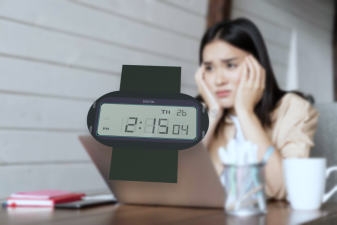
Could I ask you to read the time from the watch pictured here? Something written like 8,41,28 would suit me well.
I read 2,15,04
